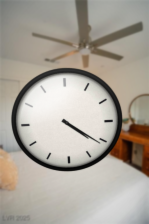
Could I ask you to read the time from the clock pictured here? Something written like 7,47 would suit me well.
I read 4,21
